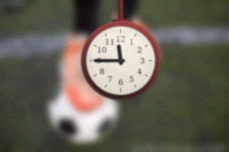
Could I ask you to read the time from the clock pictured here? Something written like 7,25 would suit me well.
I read 11,45
